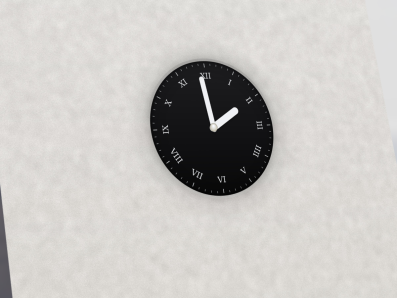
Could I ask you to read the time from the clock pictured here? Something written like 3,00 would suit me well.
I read 1,59
